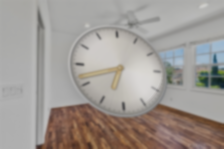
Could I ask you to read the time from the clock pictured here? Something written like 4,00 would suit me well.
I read 6,42
